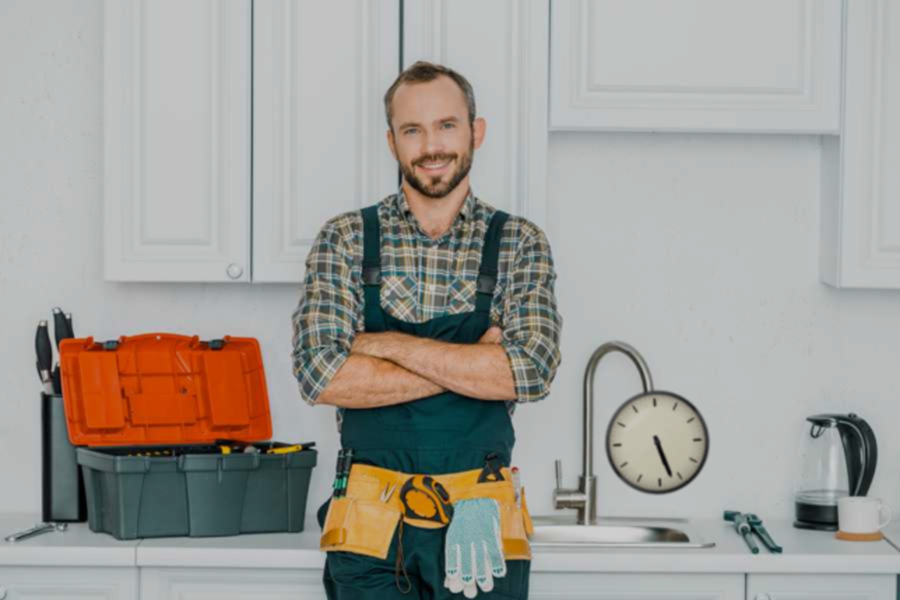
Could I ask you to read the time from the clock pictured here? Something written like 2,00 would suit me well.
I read 5,27
